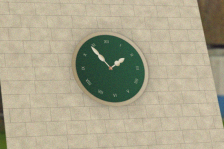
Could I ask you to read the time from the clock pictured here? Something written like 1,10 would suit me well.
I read 1,54
